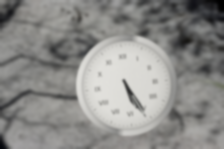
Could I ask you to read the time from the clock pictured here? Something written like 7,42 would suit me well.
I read 5,26
